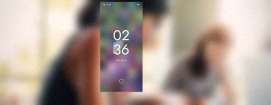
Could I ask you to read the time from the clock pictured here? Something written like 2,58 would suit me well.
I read 2,36
